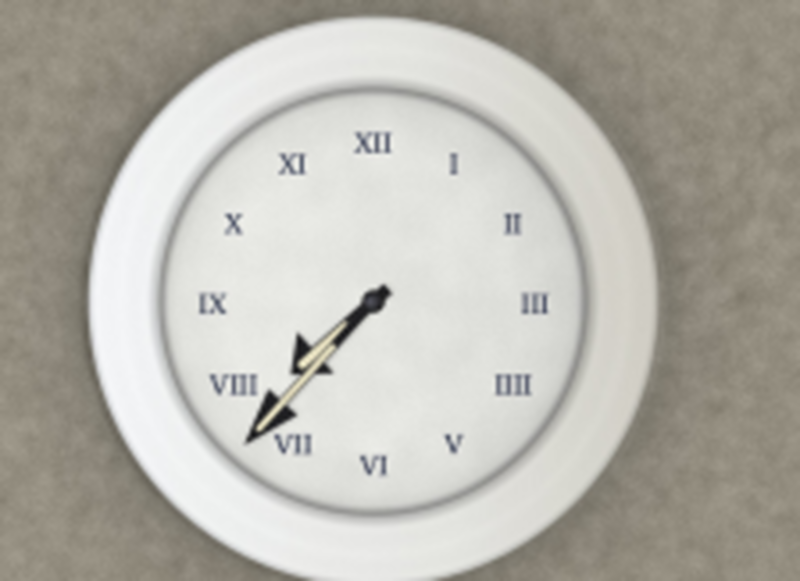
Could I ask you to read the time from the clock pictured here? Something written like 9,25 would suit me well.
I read 7,37
